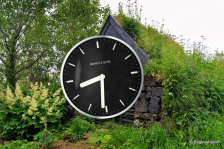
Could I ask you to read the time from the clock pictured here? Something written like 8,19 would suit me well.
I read 8,31
